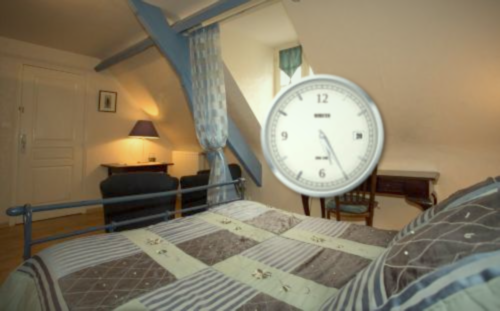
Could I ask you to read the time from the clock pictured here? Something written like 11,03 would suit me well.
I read 5,25
